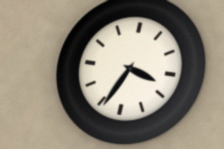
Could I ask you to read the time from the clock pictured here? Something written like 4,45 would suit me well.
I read 3,34
